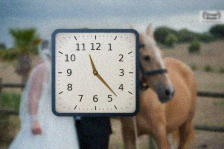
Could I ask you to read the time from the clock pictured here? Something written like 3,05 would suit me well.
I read 11,23
